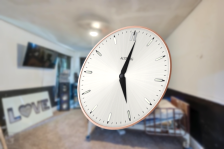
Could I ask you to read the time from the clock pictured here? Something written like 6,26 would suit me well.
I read 5,01
